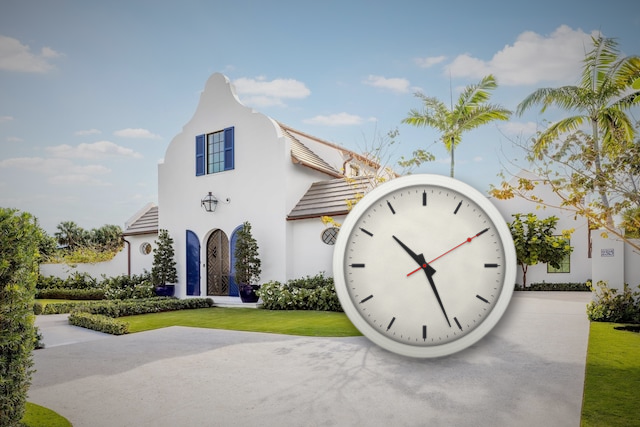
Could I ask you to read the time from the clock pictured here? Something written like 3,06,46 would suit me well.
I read 10,26,10
